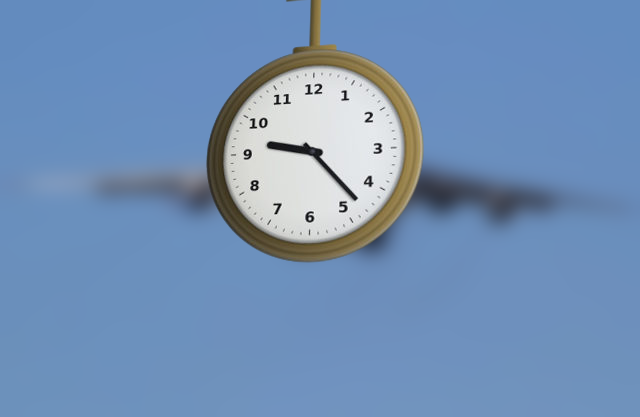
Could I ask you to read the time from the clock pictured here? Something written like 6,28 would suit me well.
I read 9,23
